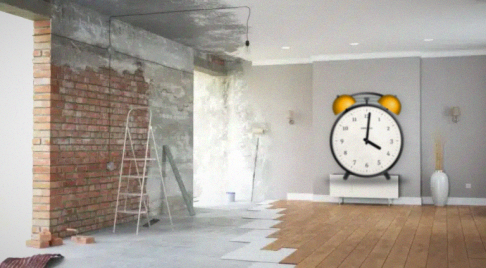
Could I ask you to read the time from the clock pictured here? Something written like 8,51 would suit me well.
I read 4,01
